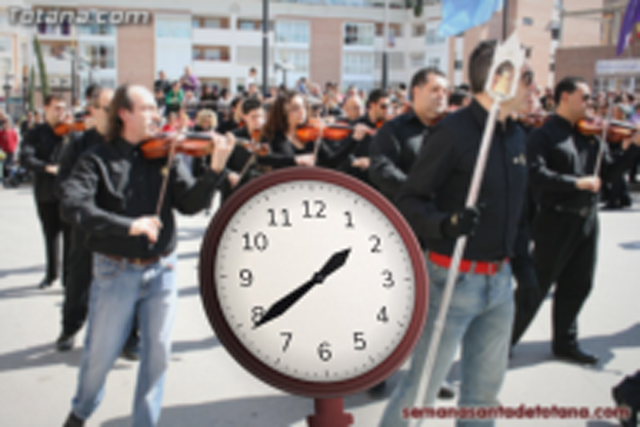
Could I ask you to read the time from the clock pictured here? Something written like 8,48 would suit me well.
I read 1,39
